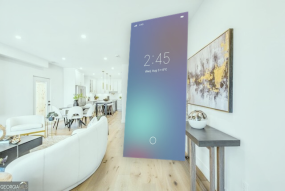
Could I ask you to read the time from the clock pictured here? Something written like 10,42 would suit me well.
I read 2,45
